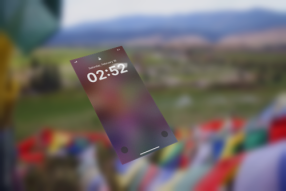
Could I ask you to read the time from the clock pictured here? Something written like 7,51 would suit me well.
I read 2,52
